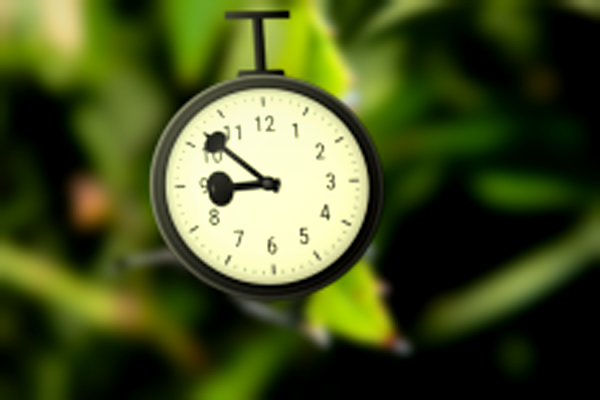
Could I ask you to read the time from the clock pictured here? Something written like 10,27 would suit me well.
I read 8,52
